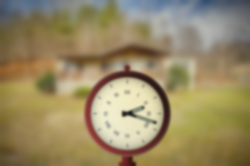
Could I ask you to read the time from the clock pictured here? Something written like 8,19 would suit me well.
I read 2,18
